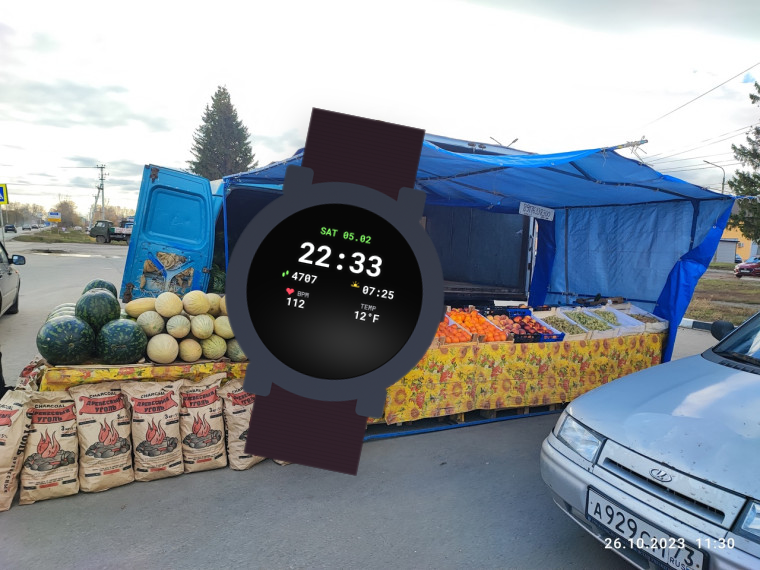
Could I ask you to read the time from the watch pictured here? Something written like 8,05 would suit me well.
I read 22,33
